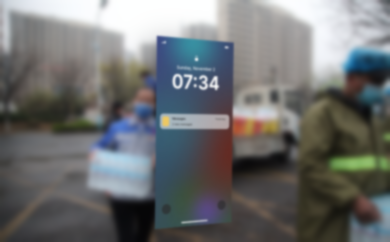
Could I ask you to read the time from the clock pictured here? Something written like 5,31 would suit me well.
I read 7,34
